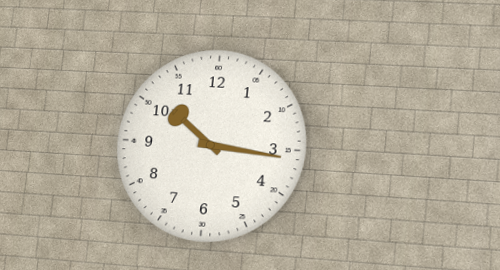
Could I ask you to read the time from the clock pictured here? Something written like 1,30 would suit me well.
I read 10,16
